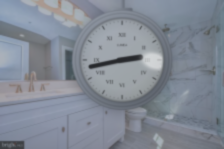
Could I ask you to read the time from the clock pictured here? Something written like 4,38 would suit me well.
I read 2,43
